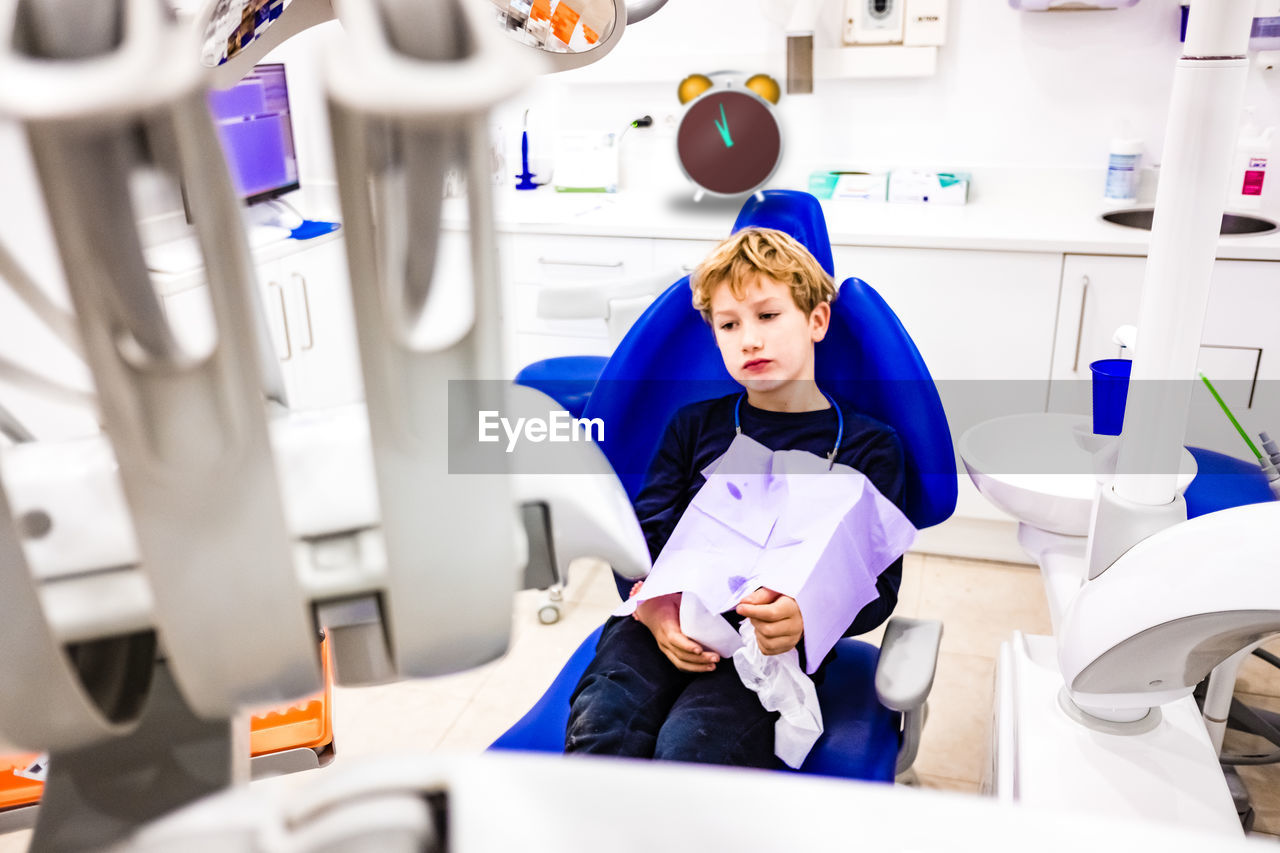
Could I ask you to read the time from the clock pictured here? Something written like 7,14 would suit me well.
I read 10,58
